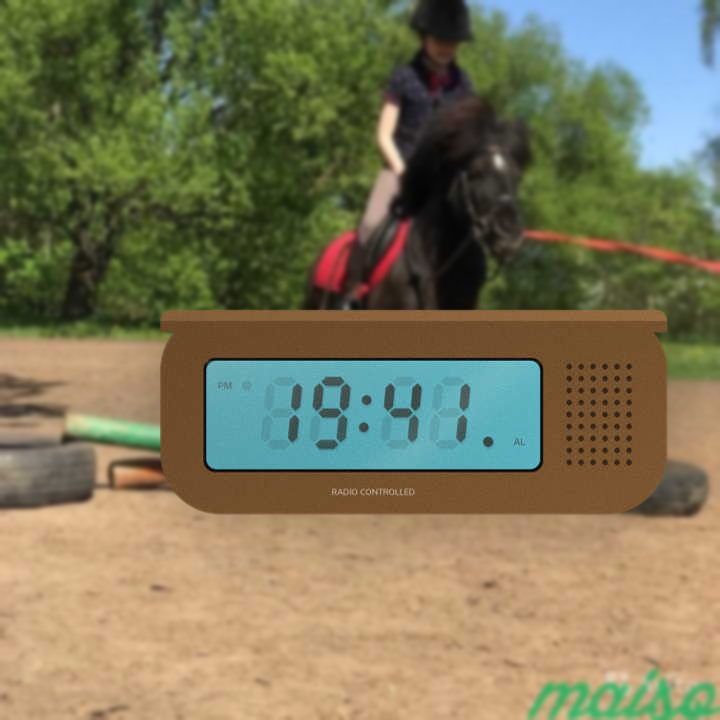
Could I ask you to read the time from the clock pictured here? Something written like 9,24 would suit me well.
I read 19,41
